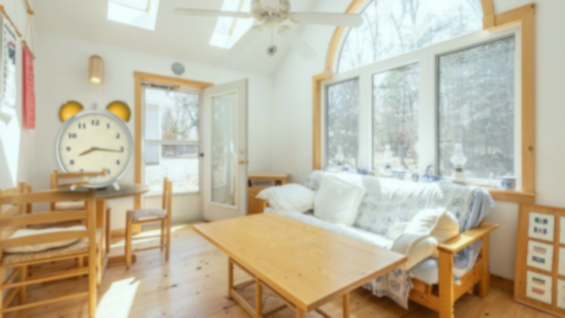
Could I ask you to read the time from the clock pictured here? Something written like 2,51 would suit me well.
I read 8,16
